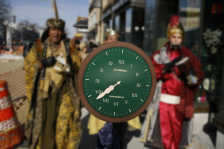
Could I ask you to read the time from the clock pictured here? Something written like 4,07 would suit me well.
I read 7,38
